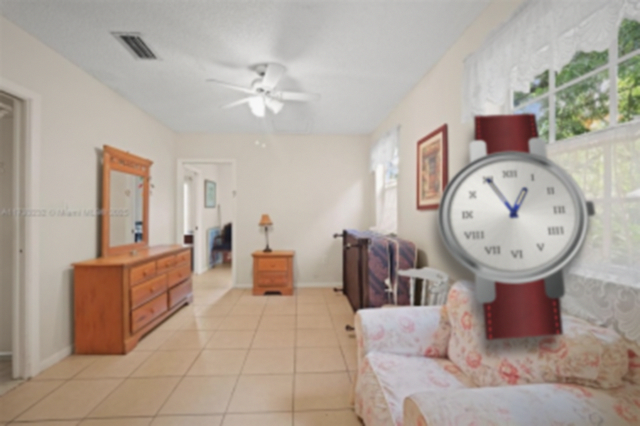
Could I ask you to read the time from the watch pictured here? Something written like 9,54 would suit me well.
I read 12,55
